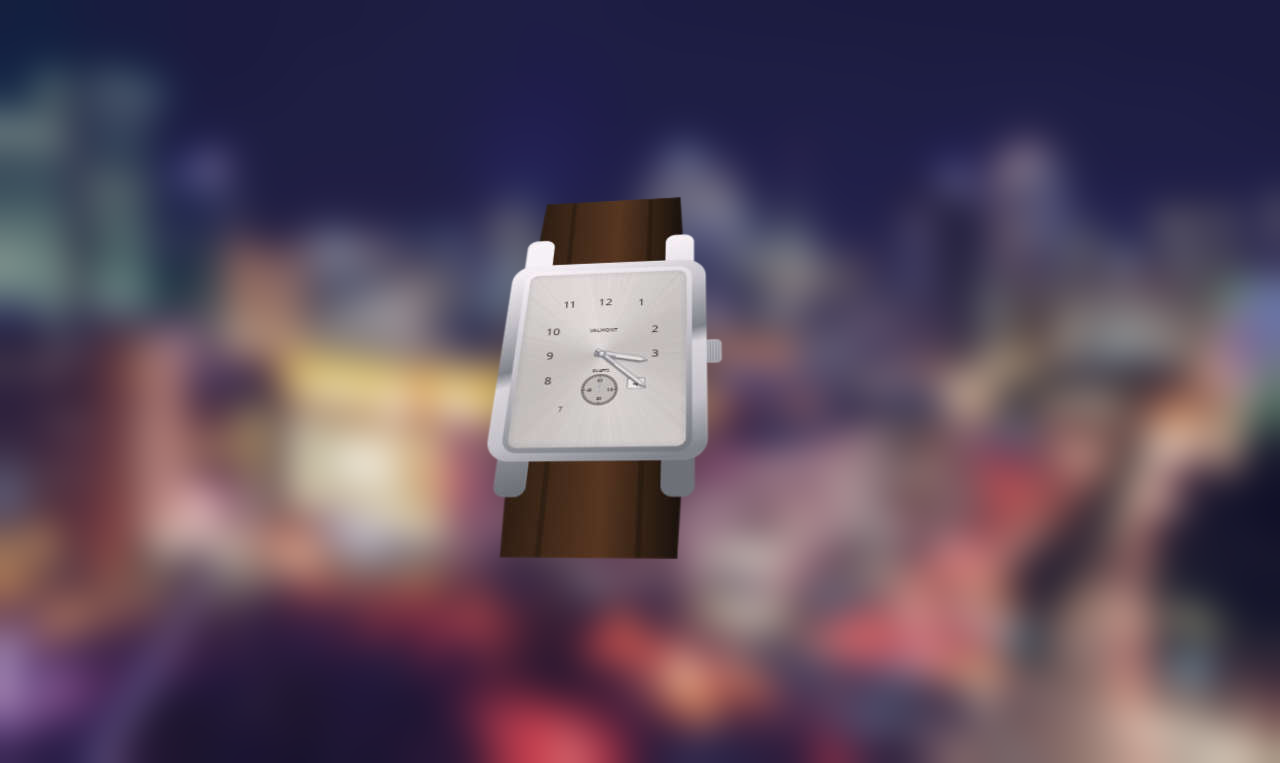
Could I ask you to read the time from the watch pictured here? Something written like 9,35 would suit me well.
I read 3,22
